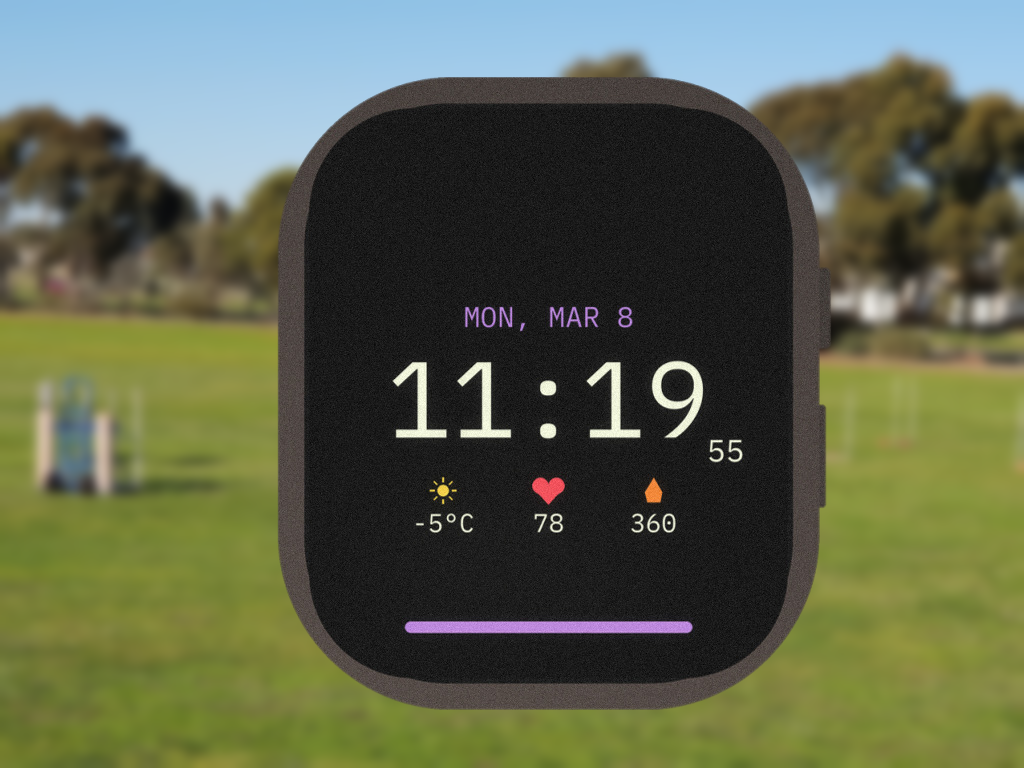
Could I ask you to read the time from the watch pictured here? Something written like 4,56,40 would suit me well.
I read 11,19,55
